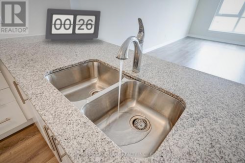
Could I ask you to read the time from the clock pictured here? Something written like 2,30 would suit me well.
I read 0,26
